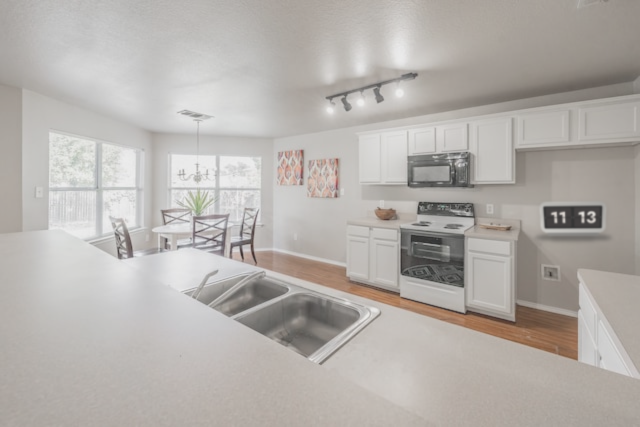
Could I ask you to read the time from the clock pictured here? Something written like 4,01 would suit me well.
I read 11,13
